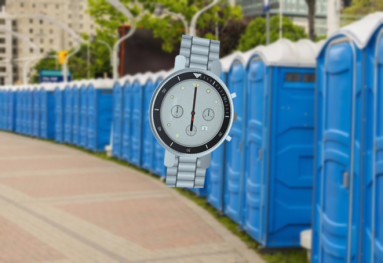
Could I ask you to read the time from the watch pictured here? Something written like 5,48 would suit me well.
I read 6,00
